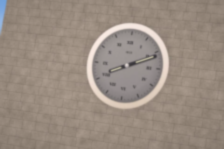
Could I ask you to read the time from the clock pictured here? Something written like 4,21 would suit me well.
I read 8,11
